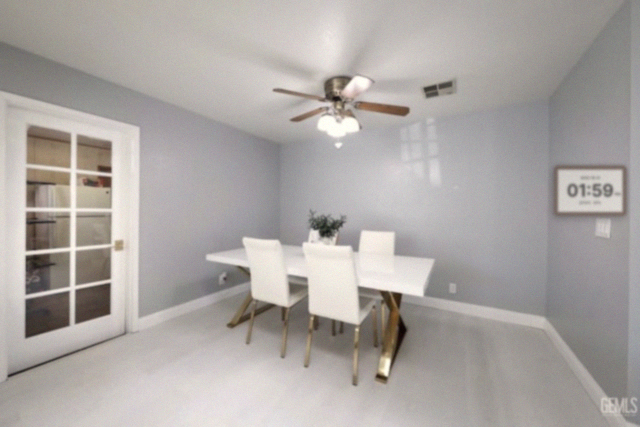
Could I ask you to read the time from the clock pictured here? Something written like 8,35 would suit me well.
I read 1,59
